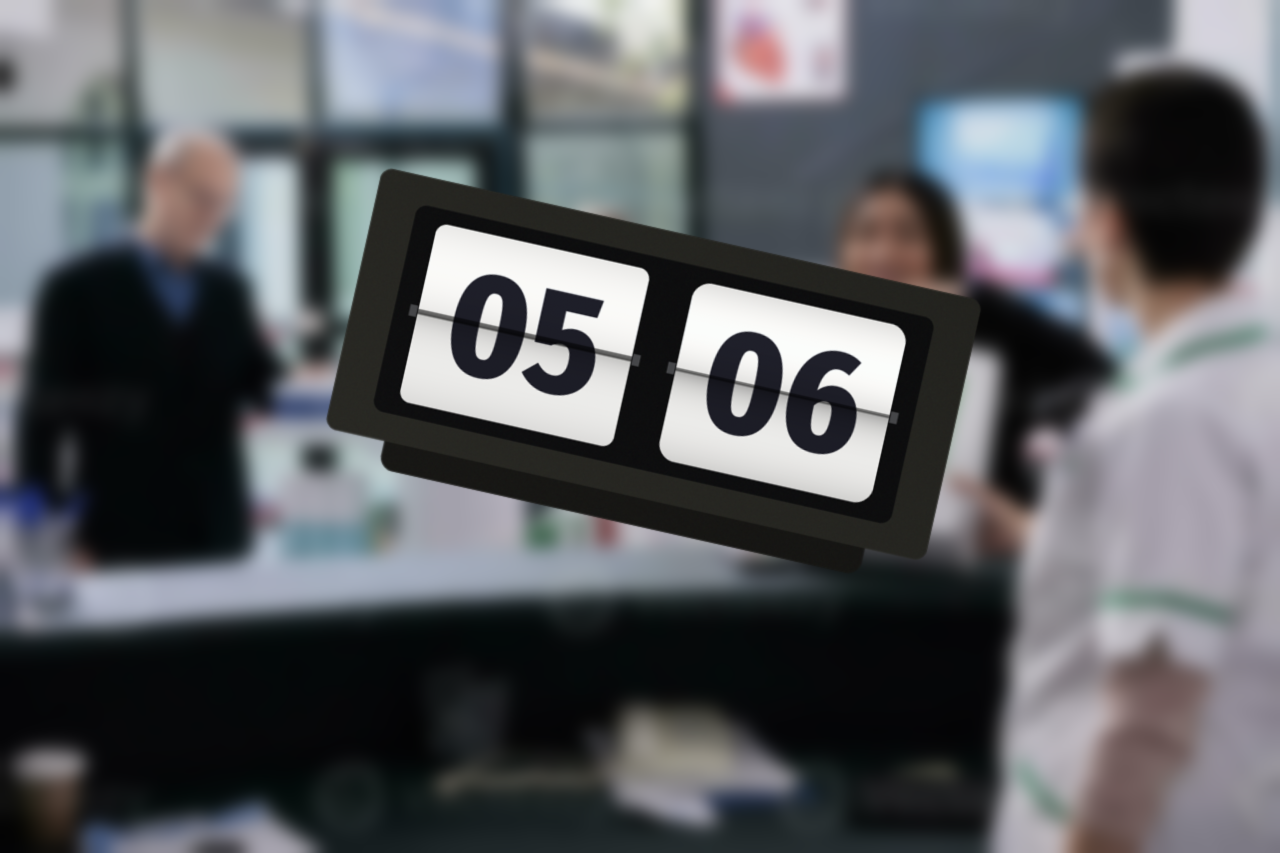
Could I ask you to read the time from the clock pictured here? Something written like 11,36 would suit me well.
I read 5,06
